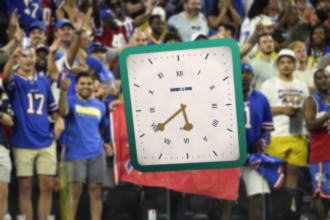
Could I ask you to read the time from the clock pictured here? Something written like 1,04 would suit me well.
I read 5,39
